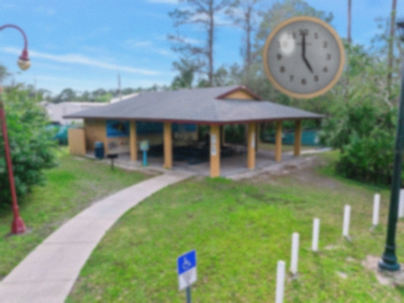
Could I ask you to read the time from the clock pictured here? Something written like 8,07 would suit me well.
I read 5,00
